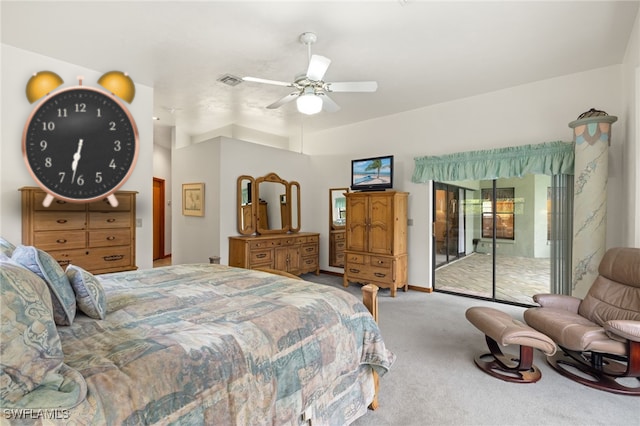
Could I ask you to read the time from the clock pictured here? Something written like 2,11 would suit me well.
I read 6,32
